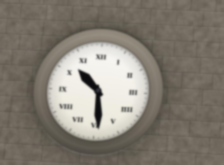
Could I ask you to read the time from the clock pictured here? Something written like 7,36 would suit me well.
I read 10,29
